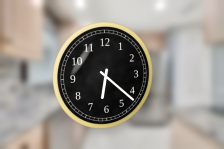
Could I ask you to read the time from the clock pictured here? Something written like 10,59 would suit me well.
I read 6,22
